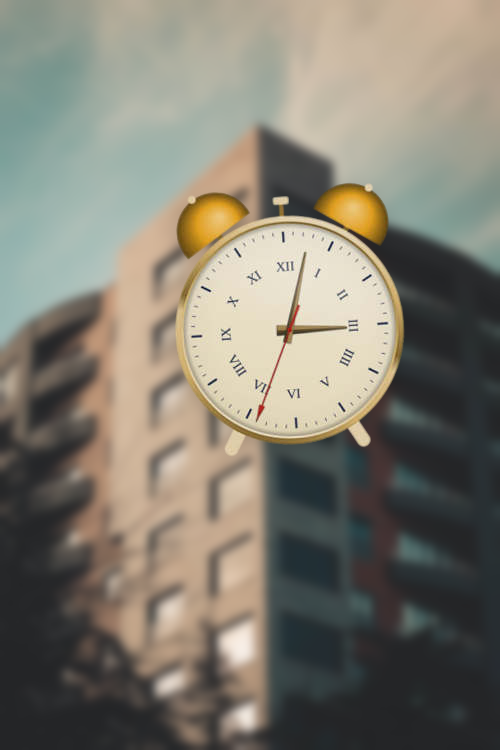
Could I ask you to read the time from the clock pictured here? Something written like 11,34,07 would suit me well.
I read 3,02,34
